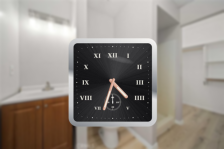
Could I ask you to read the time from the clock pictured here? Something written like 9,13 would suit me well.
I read 4,33
